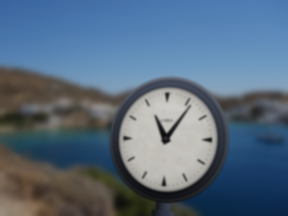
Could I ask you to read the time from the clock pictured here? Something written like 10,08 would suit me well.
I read 11,06
